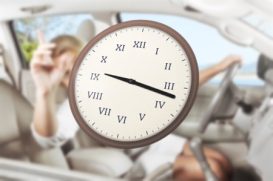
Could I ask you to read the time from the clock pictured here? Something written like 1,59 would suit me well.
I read 9,17
